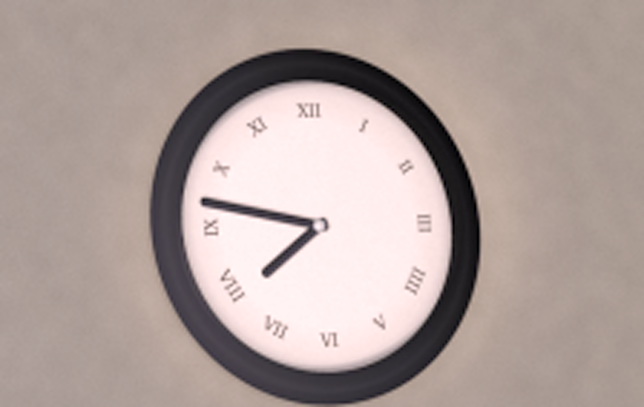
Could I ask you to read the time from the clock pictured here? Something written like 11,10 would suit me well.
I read 7,47
